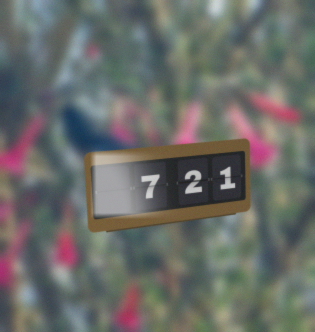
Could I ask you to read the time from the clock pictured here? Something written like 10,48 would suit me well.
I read 7,21
